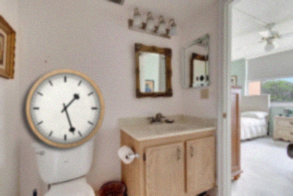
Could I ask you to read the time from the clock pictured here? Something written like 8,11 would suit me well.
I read 1,27
